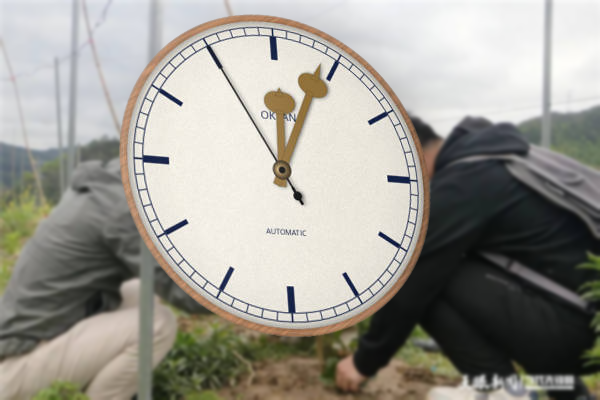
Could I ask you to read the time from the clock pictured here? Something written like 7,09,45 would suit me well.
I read 12,03,55
